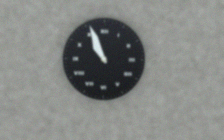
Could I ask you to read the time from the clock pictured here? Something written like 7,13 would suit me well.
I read 10,56
